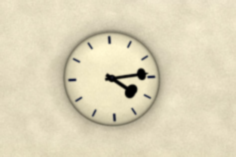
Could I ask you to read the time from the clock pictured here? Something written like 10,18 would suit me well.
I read 4,14
